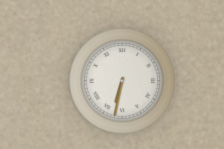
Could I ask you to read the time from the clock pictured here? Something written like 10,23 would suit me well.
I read 6,32
